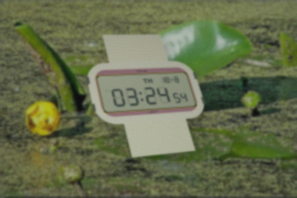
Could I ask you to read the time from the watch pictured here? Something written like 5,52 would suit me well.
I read 3,24
